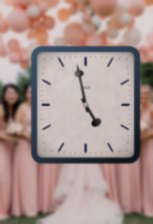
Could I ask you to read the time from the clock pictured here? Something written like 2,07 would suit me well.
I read 4,58
